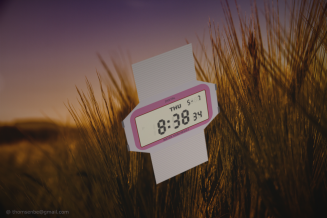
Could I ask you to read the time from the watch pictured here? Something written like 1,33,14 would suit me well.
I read 8,38,34
